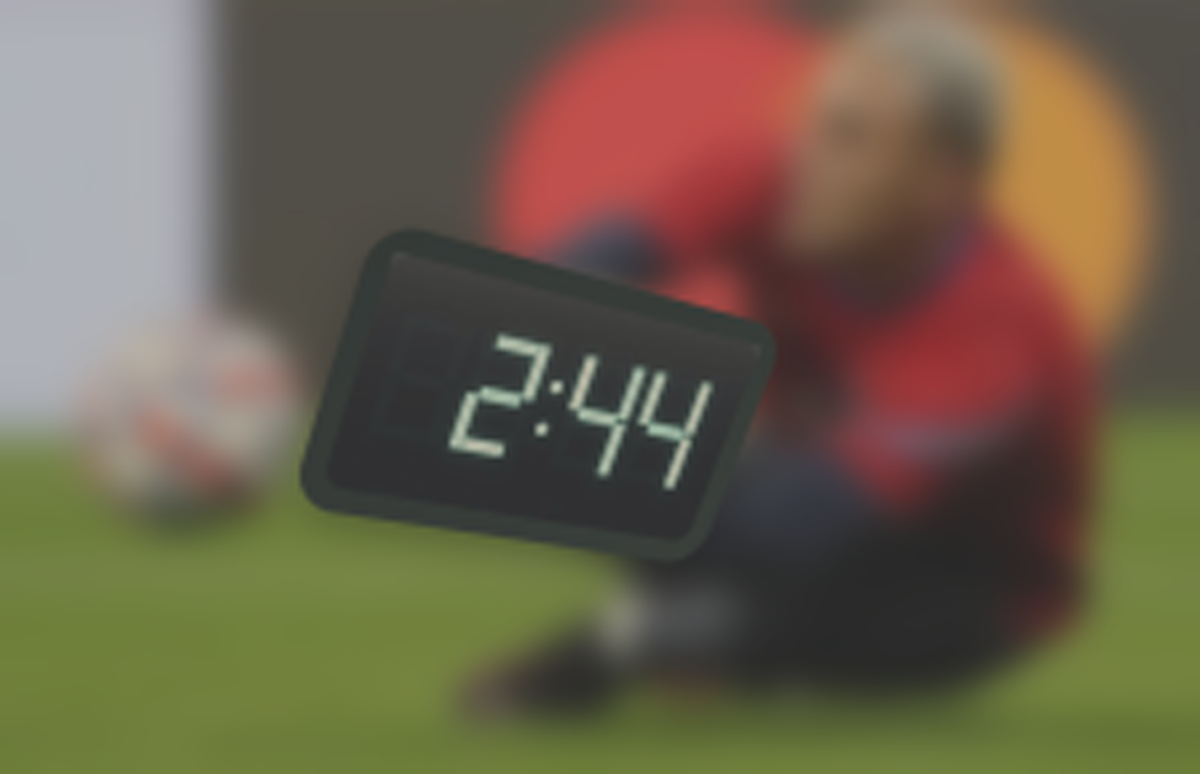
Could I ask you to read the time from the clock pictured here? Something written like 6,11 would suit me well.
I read 2,44
